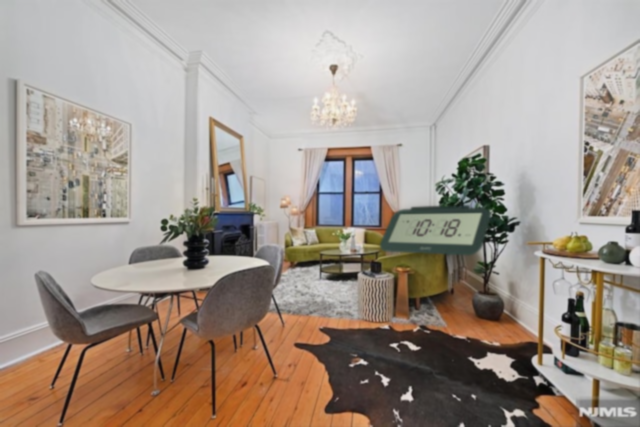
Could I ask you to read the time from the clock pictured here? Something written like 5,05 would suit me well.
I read 10,18
